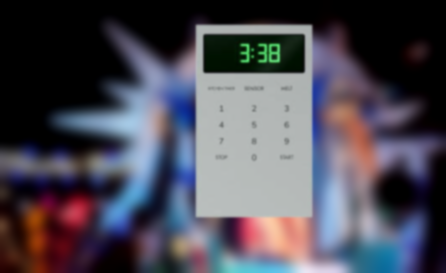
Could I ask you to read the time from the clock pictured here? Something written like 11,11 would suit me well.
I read 3,38
